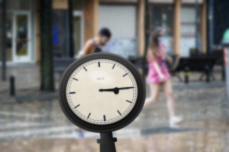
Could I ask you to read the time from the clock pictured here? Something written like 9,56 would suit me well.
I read 3,15
